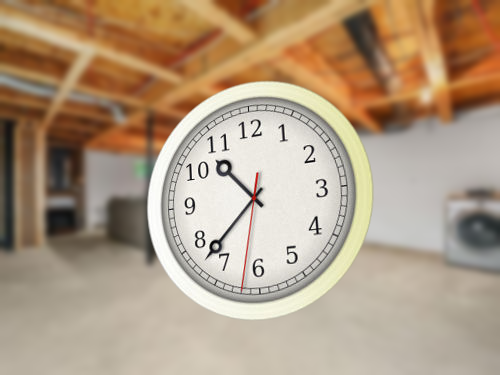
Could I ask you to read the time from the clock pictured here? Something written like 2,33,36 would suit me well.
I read 10,37,32
